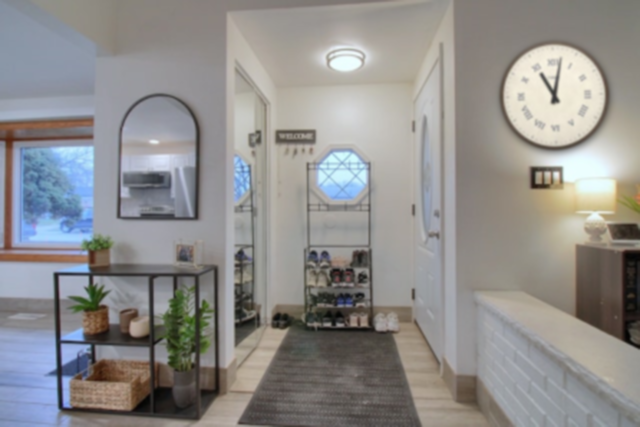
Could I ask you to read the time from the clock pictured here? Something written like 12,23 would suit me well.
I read 11,02
